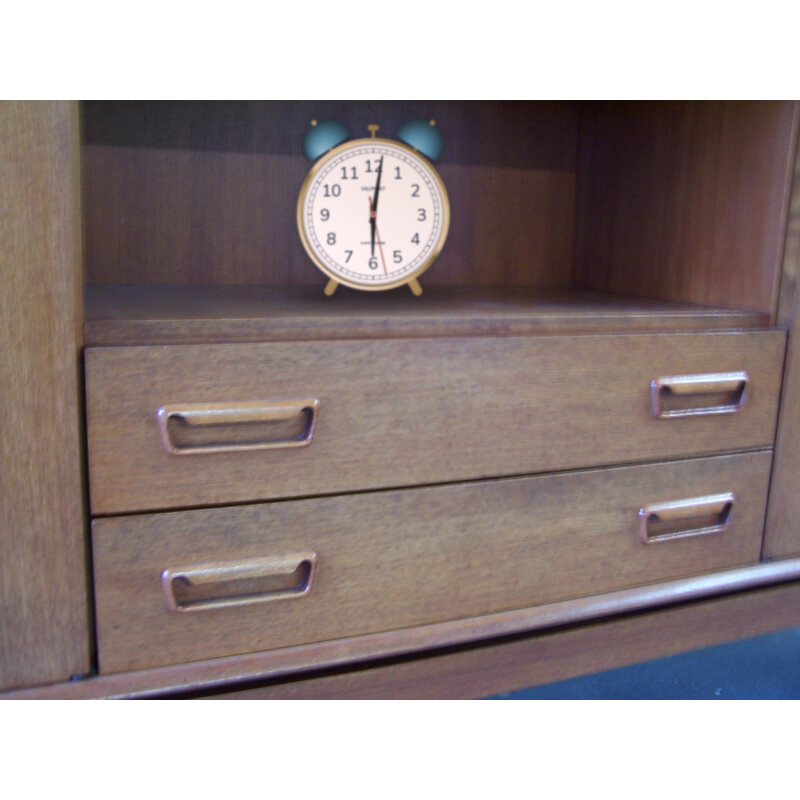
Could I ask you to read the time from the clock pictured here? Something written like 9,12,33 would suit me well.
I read 6,01,28
